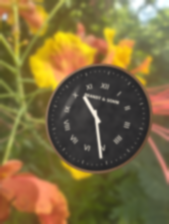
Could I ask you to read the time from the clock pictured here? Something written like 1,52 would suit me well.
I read 10,26
